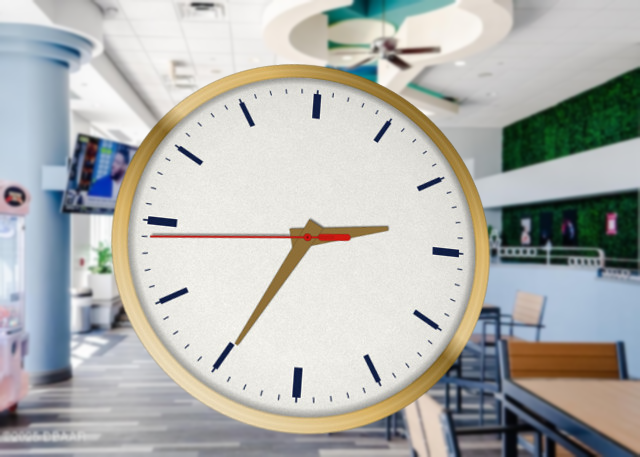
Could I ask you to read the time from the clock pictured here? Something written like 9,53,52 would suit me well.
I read 2,34,44
